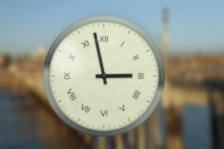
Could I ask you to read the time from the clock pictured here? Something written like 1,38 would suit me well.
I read 2,58
